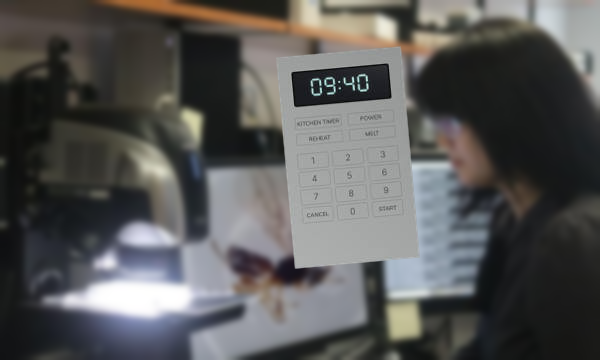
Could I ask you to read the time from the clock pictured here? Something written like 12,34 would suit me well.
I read 9,40
